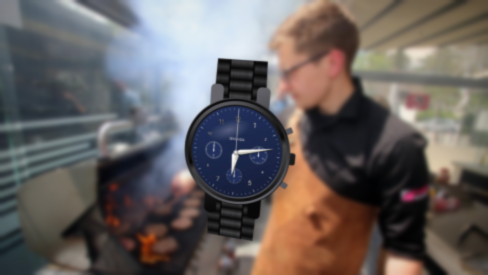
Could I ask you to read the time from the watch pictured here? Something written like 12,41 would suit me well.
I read 6,13
